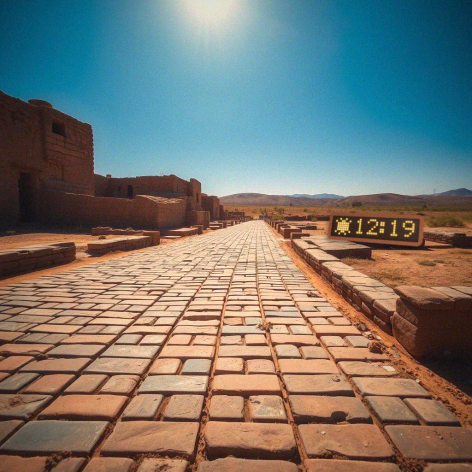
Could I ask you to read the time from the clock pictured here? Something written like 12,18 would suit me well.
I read 12,19
